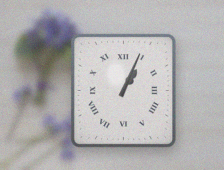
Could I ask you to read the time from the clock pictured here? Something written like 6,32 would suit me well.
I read 1,04
